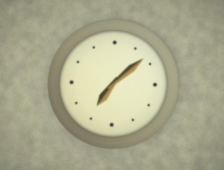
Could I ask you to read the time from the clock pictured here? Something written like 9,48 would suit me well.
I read 7,08
